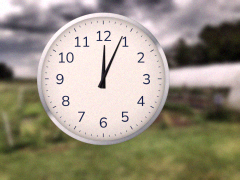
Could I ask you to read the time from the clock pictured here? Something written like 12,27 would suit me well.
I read 12,04
